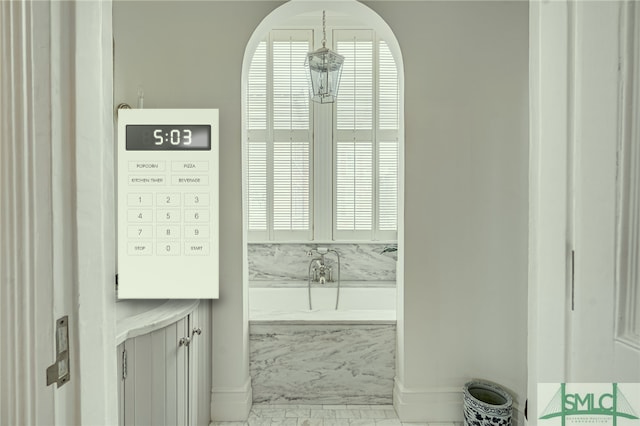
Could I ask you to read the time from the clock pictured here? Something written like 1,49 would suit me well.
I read 5,03
